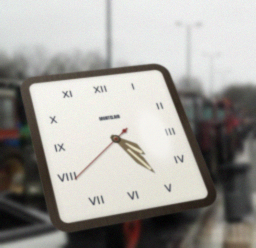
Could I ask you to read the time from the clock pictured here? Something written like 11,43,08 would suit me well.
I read 4,24,39
